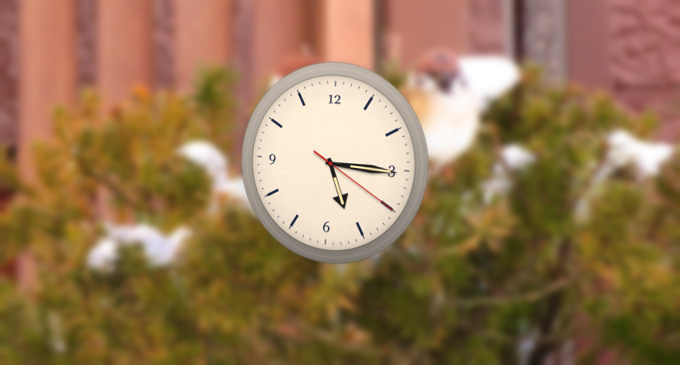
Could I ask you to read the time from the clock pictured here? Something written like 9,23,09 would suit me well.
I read 5,15,20
